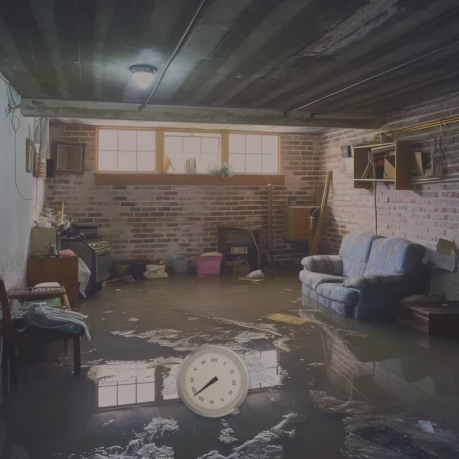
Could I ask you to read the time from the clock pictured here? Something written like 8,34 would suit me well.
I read 7,38
